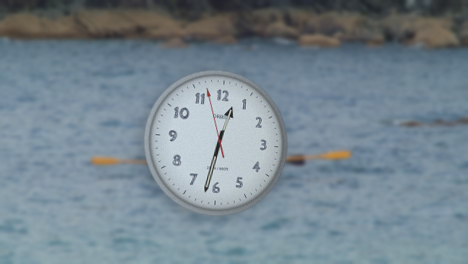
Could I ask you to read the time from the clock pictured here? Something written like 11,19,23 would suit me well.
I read 12,31,57
